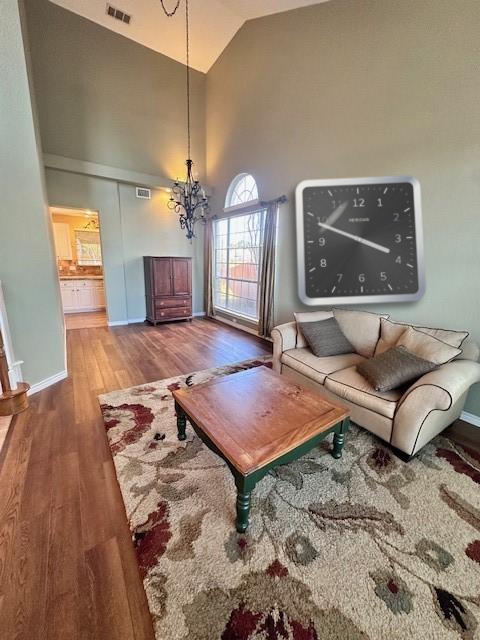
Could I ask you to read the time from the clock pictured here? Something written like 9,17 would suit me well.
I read 3,49
